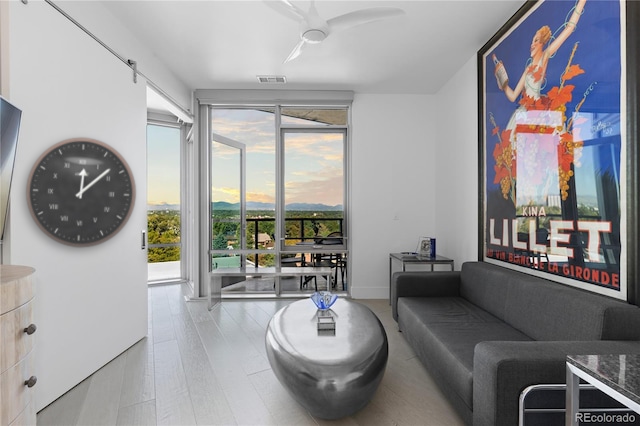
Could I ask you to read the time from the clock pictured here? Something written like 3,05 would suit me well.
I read 12,08
